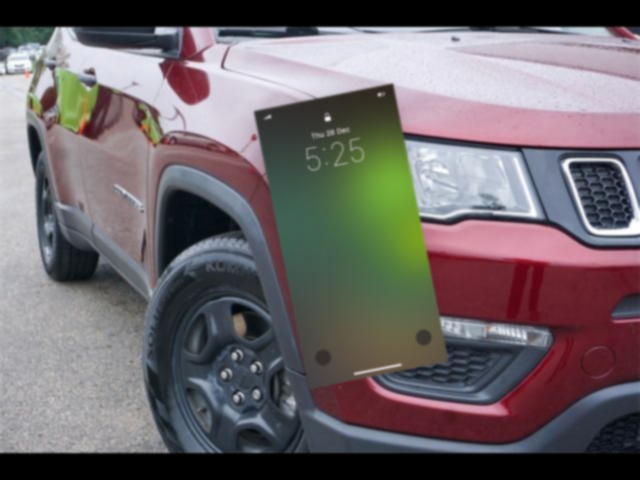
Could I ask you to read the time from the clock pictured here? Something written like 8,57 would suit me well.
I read 5,25
